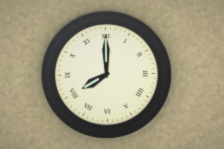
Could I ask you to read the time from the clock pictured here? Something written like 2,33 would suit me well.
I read 8,00
